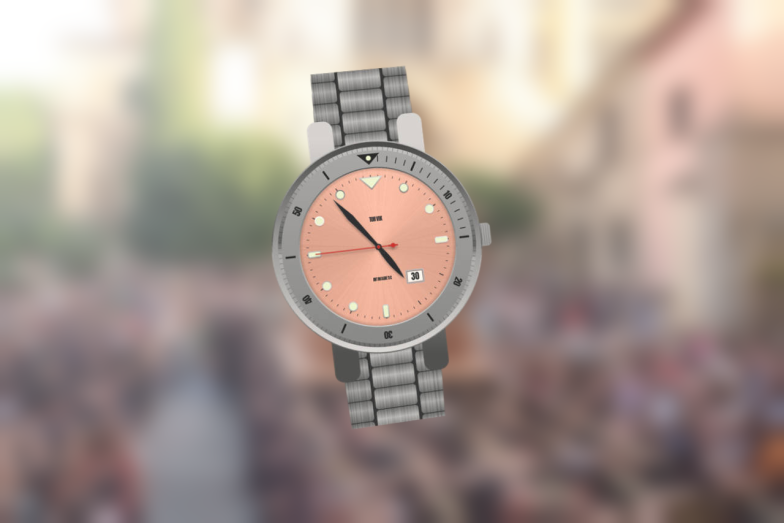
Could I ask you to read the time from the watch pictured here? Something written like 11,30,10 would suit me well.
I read 4,53,45
